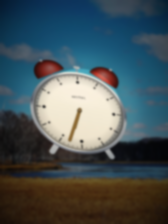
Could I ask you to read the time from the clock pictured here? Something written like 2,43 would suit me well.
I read 6,33
